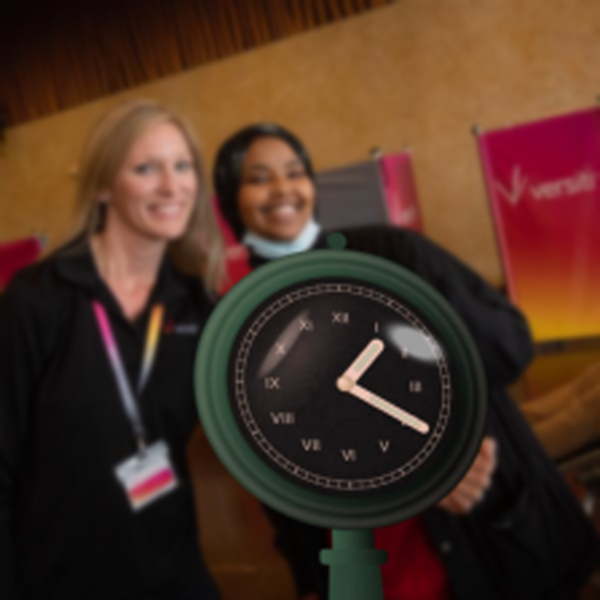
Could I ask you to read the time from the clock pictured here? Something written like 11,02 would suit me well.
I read 1,20
